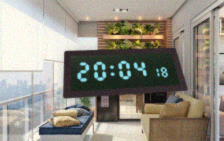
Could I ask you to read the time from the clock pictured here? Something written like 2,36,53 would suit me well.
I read 20,04,18
